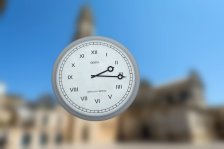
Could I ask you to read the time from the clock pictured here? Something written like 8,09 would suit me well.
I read 2,16
